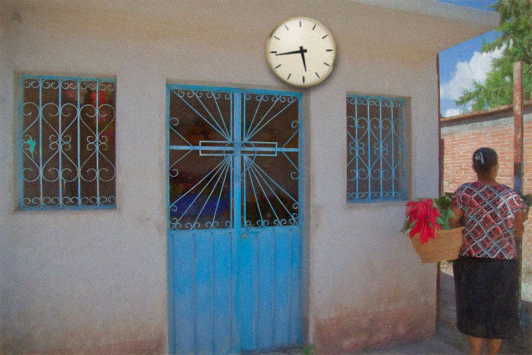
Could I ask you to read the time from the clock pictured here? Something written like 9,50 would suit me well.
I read 5,44
